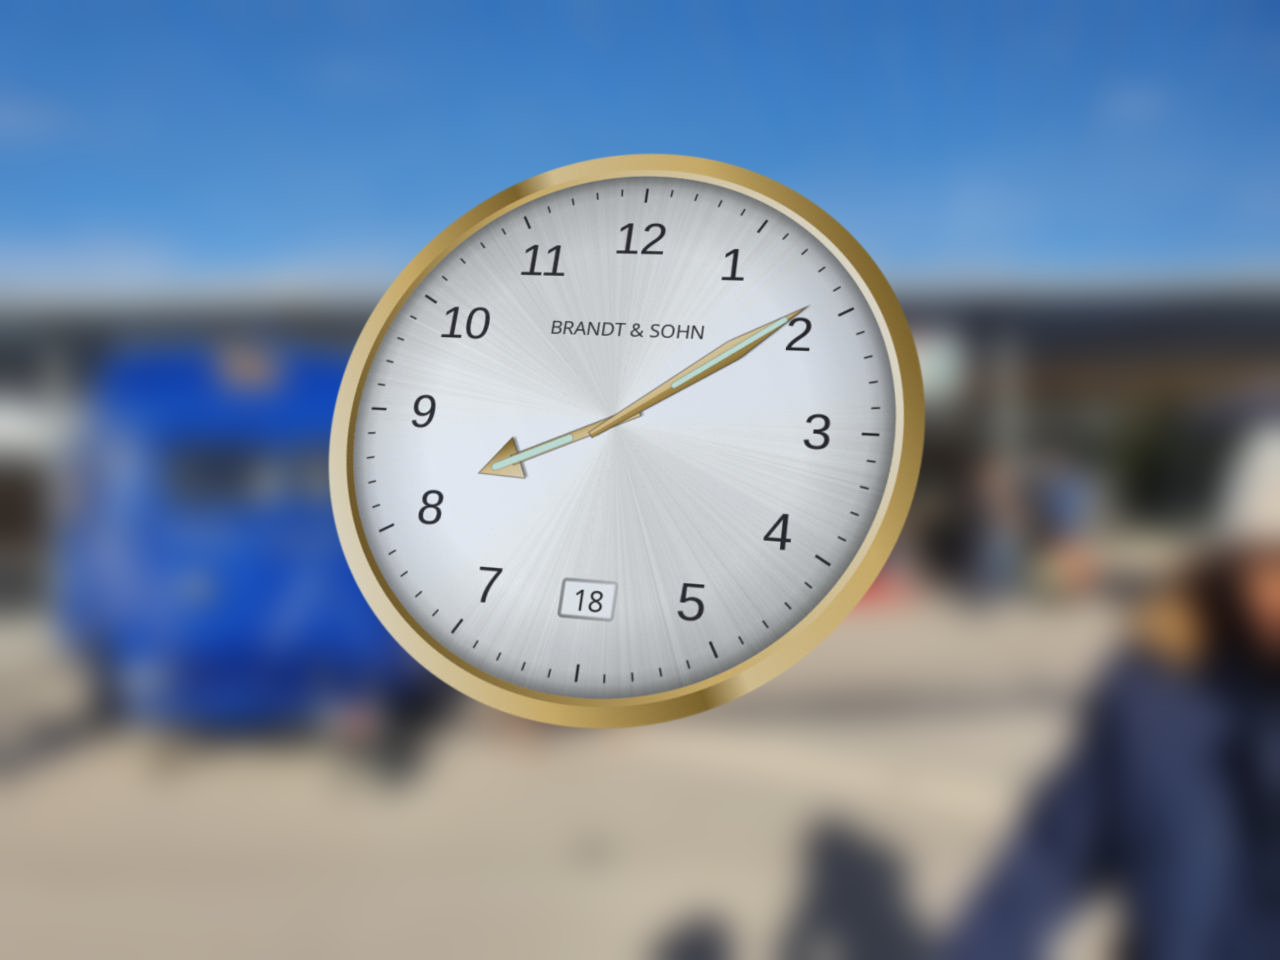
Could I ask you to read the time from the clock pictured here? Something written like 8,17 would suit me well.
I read 8,09
